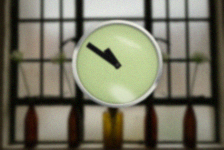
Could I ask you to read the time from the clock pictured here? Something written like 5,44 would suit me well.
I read 10,51
